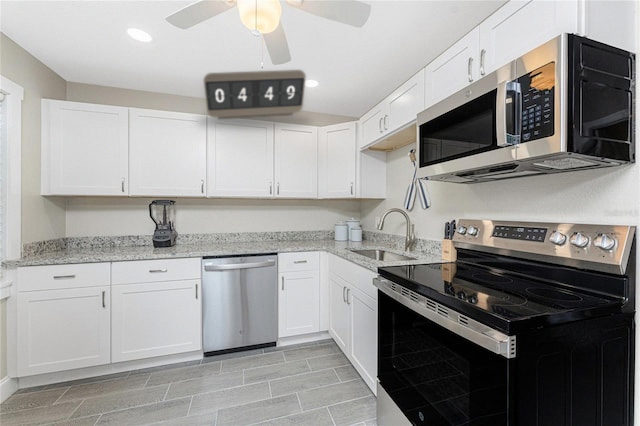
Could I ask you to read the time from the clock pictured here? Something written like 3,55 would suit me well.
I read 4,49
